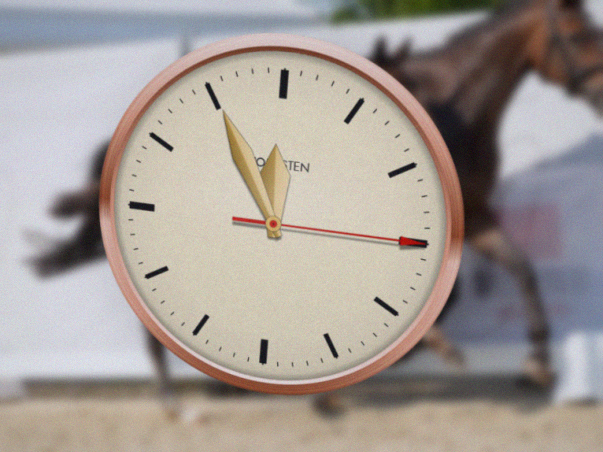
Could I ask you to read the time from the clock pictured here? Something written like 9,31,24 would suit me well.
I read 11,55,15
